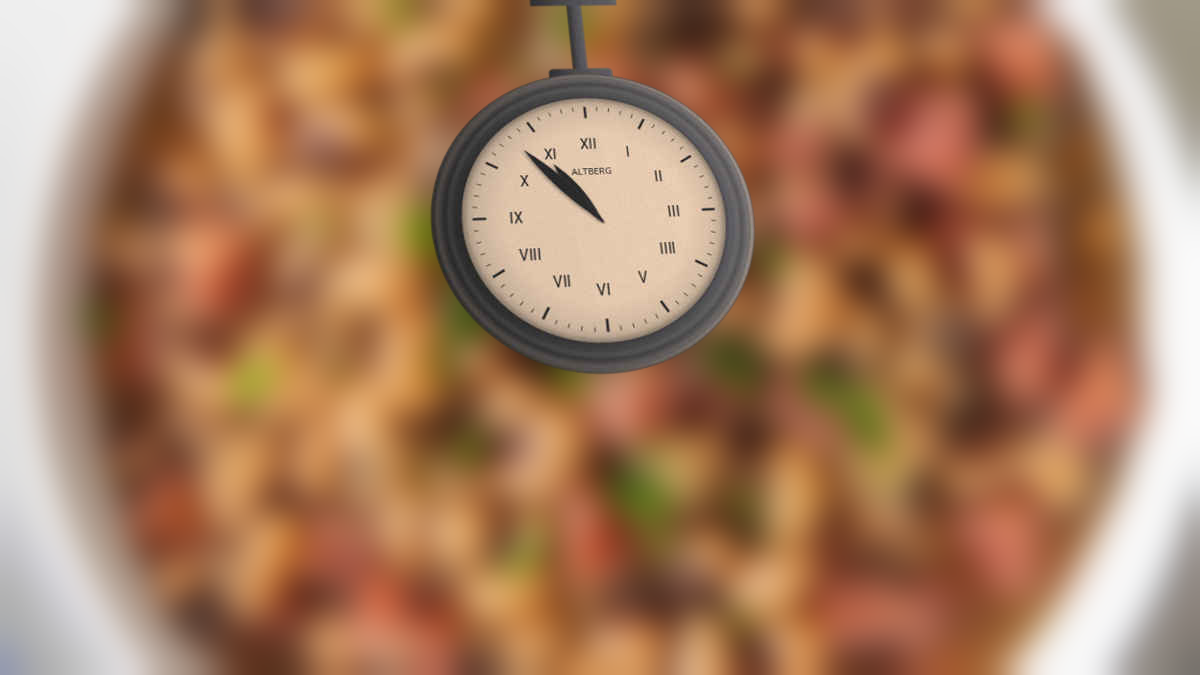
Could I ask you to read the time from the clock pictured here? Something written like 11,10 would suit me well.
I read 10,53
